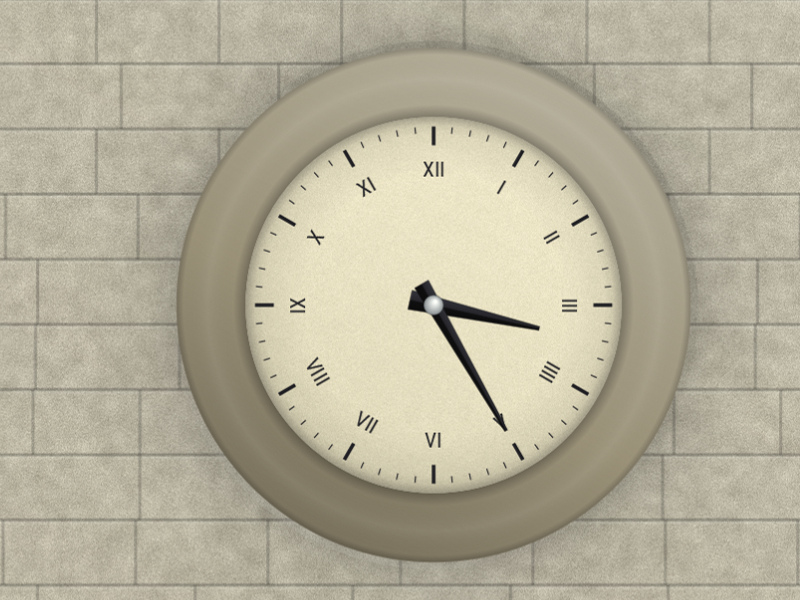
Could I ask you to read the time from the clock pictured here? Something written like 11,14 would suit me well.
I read 3,25
